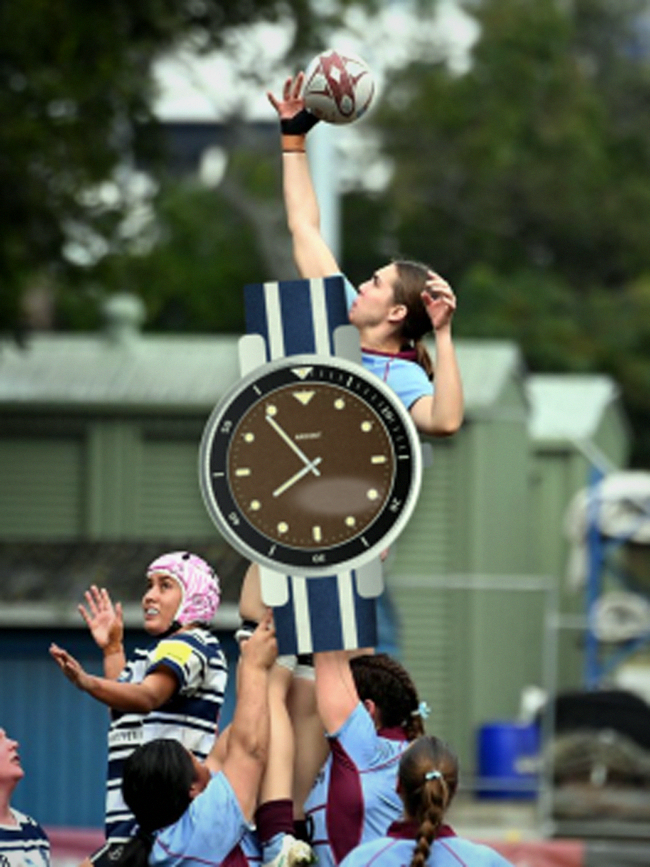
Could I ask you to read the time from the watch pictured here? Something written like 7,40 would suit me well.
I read 7,54
